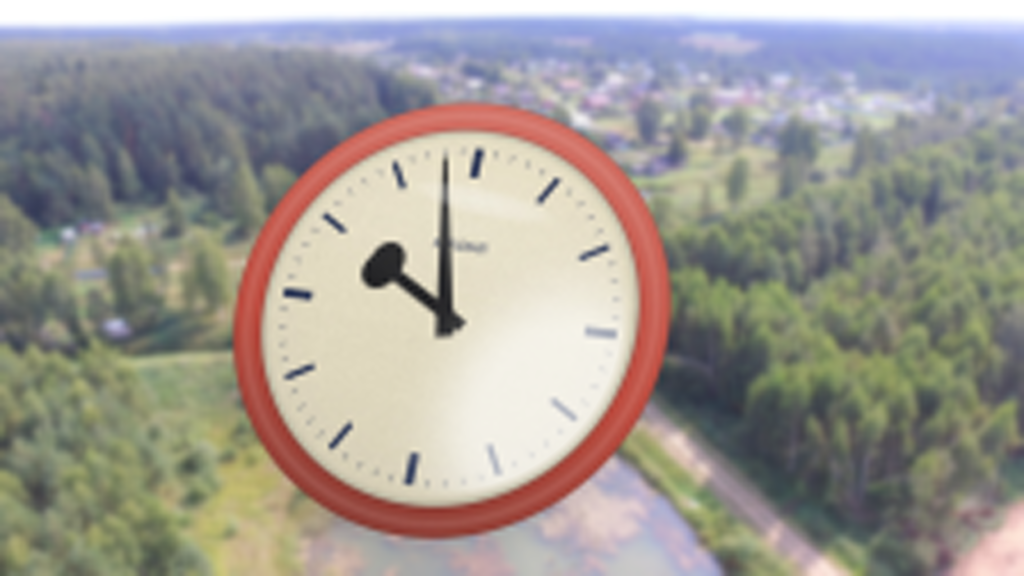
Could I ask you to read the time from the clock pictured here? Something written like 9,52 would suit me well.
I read 9,58
